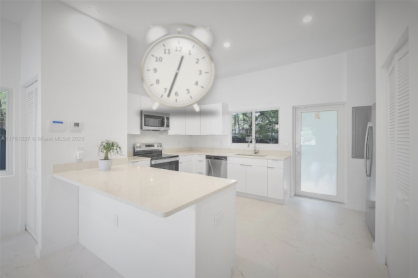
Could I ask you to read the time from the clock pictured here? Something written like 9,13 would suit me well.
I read 12,33
